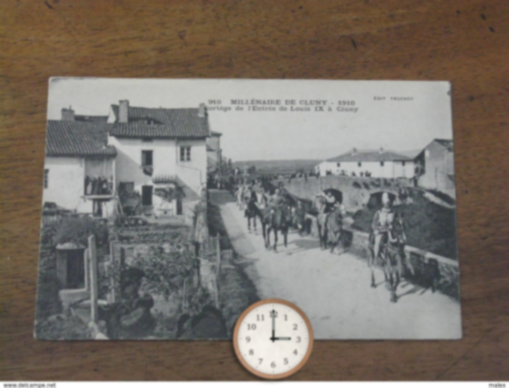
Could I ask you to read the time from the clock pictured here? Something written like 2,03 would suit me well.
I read 3,00
